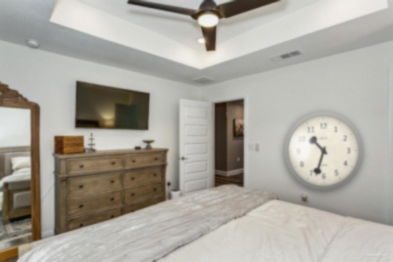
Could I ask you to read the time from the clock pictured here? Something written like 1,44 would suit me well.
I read 10,33
